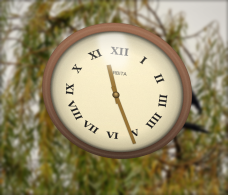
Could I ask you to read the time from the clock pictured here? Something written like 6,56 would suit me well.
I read 11,26
